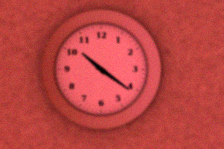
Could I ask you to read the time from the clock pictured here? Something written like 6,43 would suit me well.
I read 10,21
